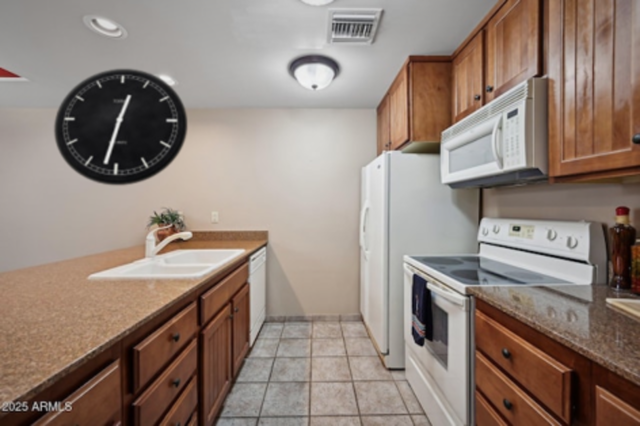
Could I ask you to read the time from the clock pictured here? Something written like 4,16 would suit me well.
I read 12,32
